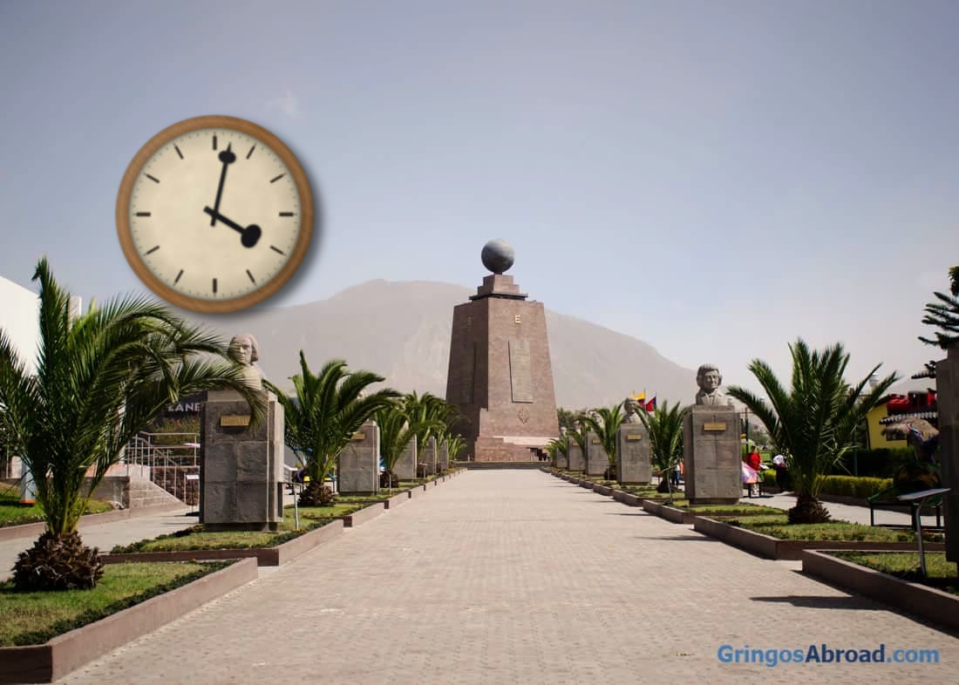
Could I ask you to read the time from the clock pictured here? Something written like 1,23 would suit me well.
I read 4,02
